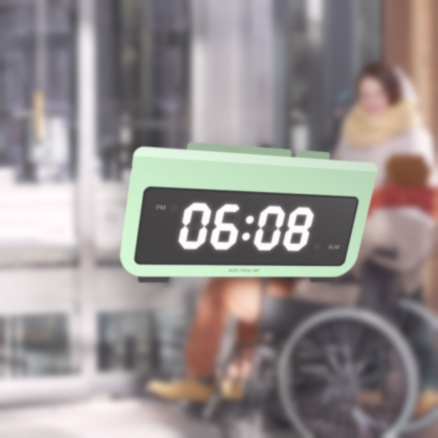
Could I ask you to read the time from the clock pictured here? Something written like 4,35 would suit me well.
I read 6,08
